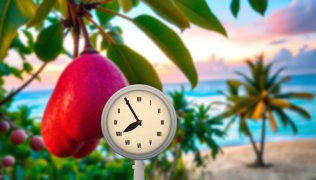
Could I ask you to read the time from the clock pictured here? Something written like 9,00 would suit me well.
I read 7,55
